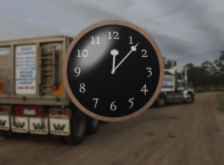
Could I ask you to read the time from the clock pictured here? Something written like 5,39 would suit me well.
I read 12,07
